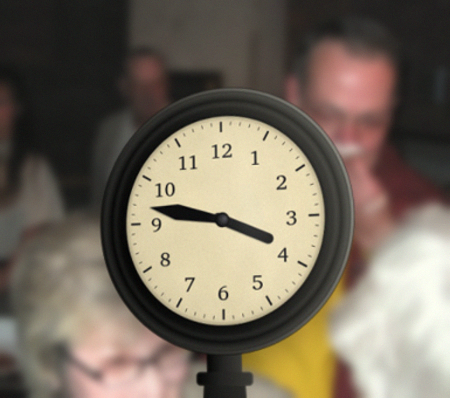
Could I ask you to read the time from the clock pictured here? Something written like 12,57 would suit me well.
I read 3,47
